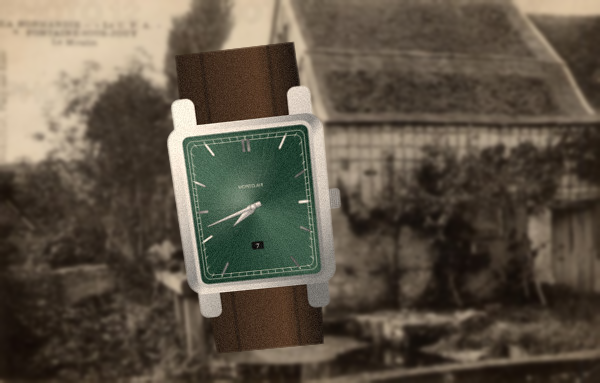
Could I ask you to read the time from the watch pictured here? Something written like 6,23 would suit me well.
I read 7,42
